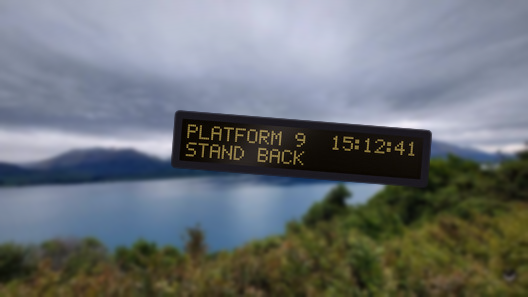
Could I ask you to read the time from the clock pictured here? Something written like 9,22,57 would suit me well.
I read 15,12,41
